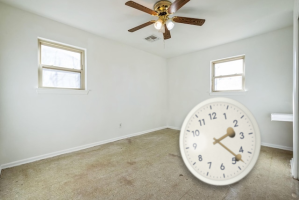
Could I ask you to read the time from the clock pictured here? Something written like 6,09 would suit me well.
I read 2,23
